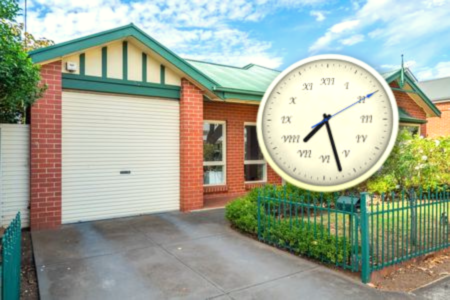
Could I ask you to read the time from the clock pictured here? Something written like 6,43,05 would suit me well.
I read 7,27,10
